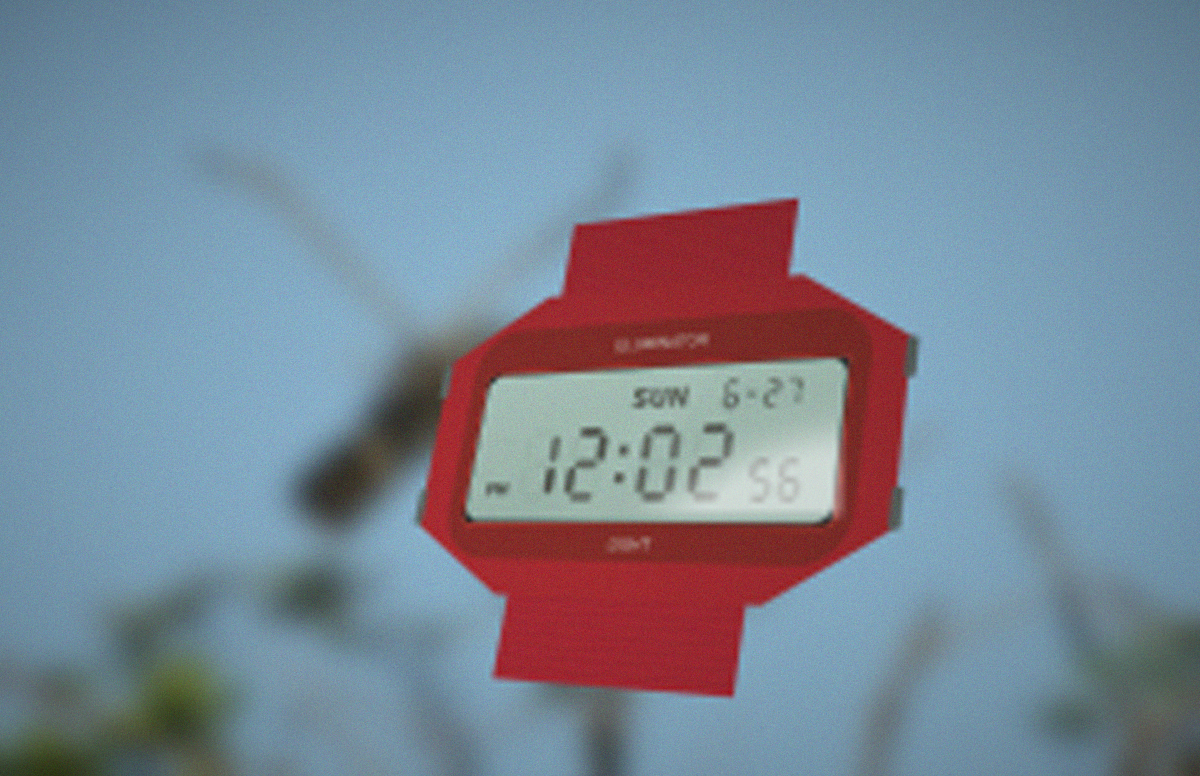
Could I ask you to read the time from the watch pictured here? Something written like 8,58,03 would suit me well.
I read 12,02,56
